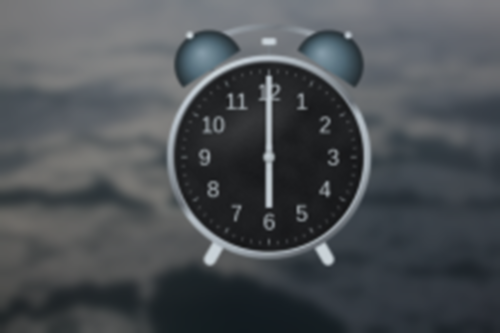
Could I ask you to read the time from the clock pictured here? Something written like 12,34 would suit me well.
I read 6,00
